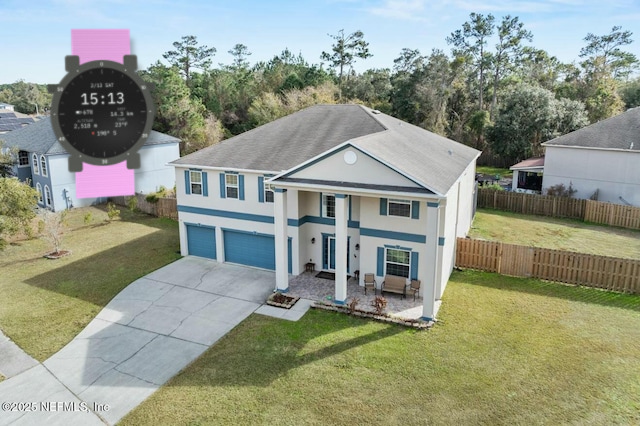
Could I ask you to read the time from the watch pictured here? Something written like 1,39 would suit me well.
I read 15,13
